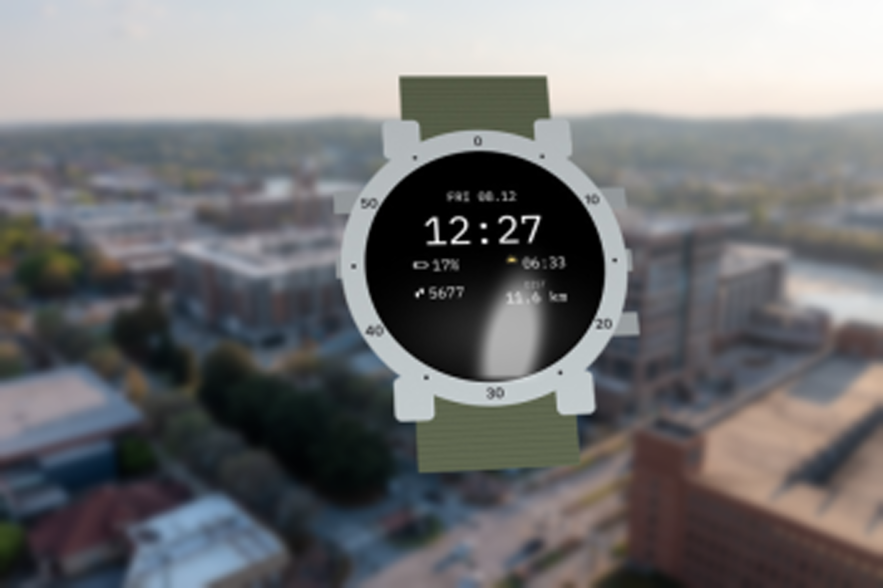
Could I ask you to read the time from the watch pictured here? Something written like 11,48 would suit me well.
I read 12,27
